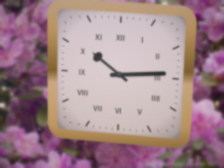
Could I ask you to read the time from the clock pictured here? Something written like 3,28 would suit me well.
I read 10,14
